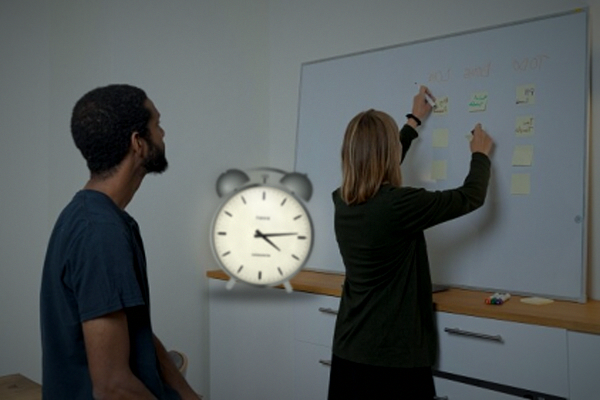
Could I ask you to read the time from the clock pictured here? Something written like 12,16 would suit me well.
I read 4,14
